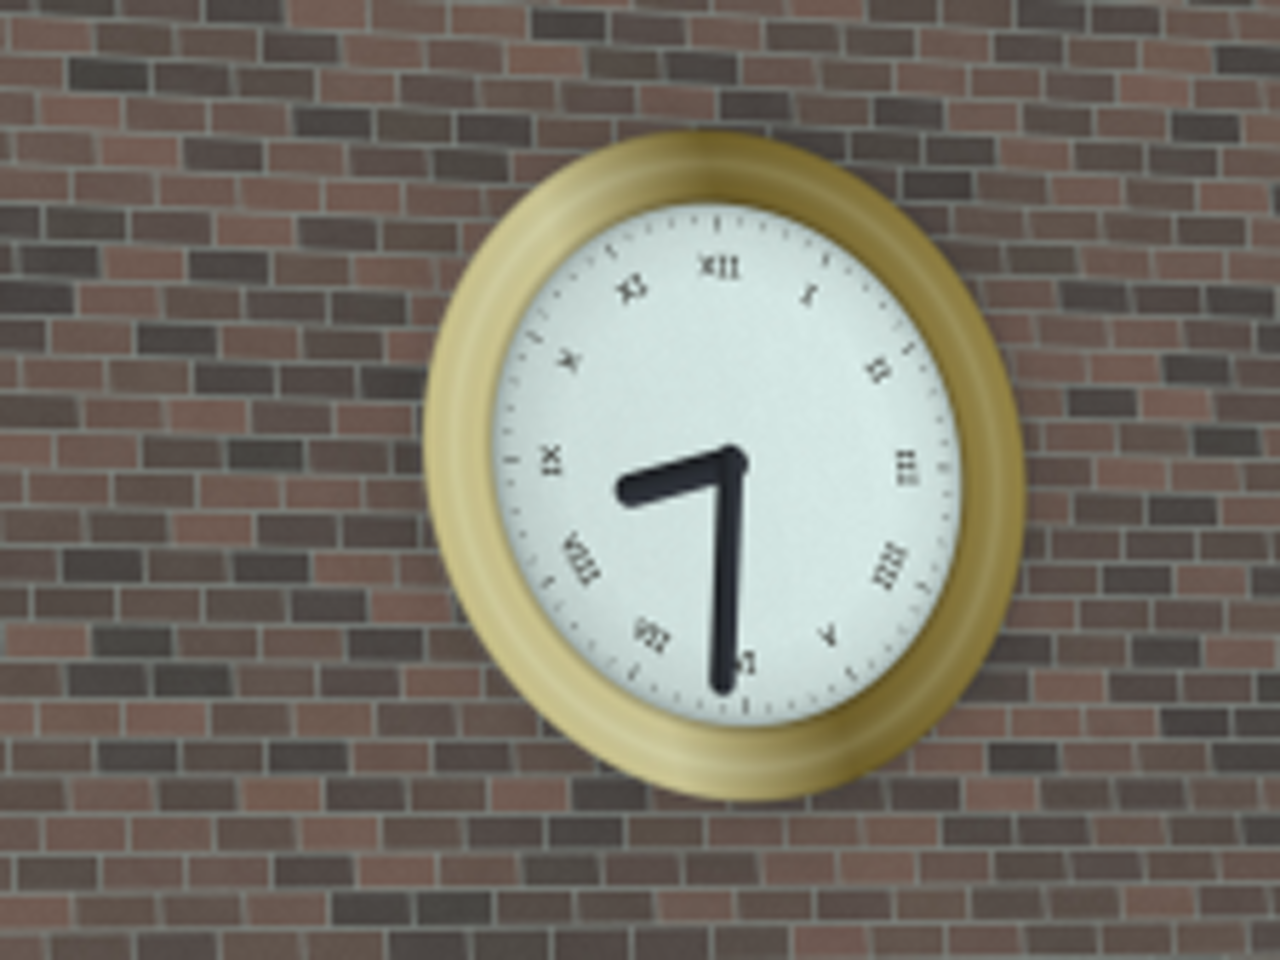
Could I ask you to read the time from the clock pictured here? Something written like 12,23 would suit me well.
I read 8,31
